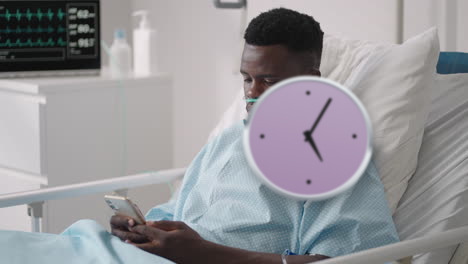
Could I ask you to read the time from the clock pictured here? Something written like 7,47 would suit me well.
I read 5,05
